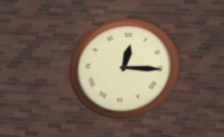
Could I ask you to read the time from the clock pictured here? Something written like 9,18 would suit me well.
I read 12,15
